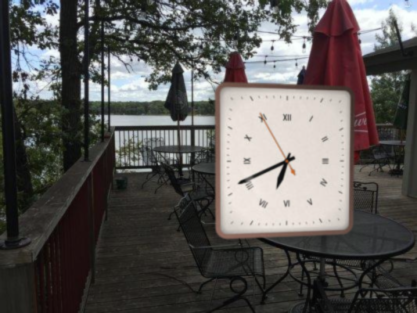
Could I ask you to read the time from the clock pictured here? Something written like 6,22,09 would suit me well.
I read 6,40,55
